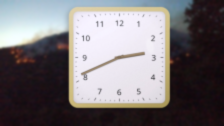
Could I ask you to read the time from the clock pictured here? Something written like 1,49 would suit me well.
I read 2,41
